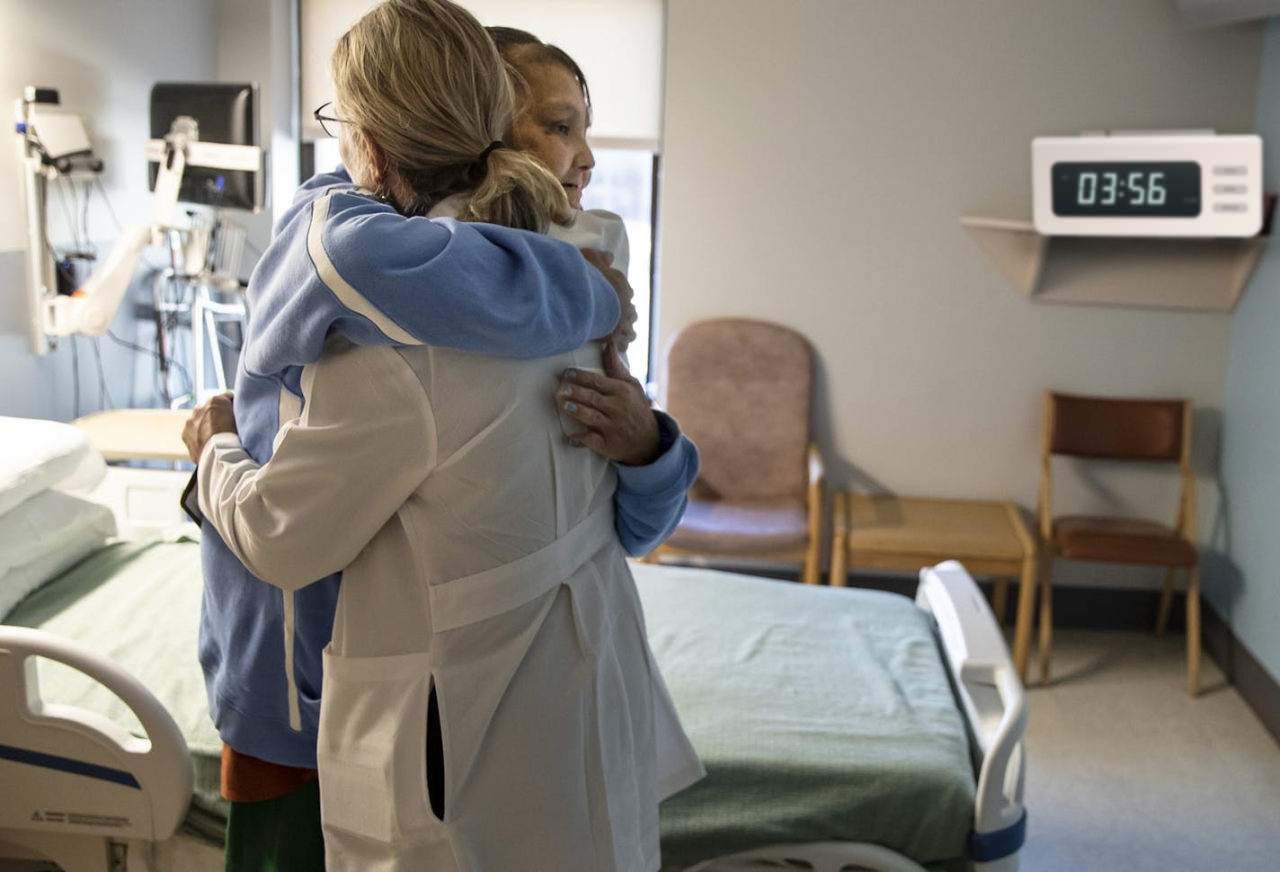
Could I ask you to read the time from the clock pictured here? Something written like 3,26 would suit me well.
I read 3,56
